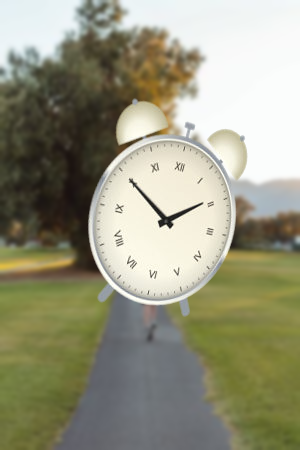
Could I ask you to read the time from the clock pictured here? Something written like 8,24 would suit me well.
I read 1,50
